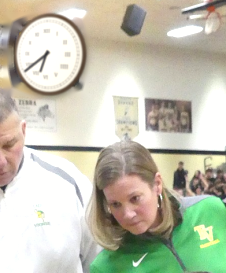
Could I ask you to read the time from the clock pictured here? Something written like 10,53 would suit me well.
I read 6,39
